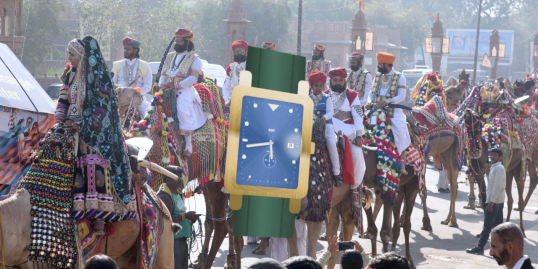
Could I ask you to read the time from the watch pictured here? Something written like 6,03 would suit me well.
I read 5,43
